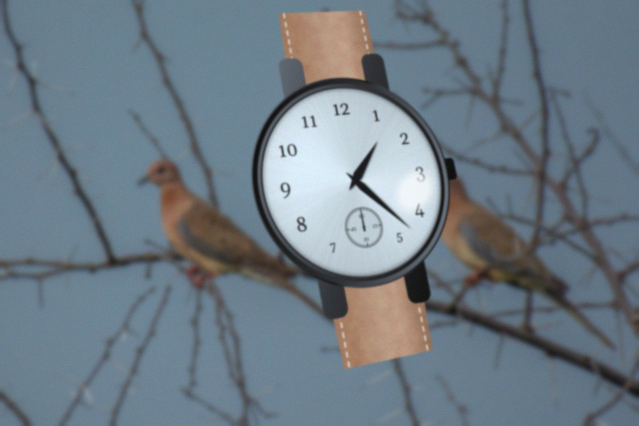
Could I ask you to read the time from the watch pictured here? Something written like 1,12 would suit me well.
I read 1,23
